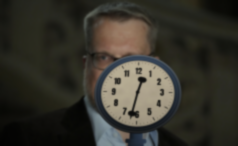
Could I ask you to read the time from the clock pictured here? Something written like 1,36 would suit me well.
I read 12,32
